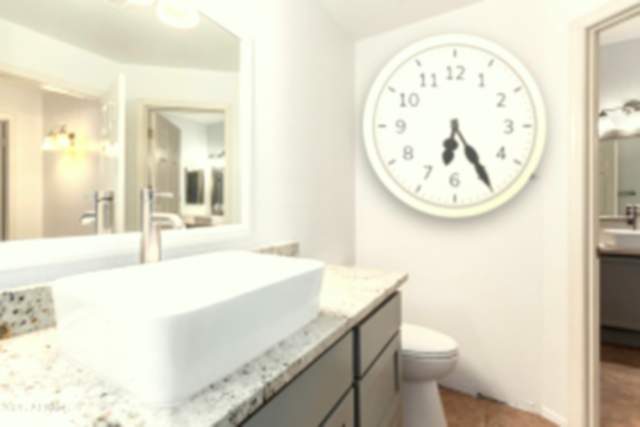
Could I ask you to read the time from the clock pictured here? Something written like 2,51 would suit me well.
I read 6,25
